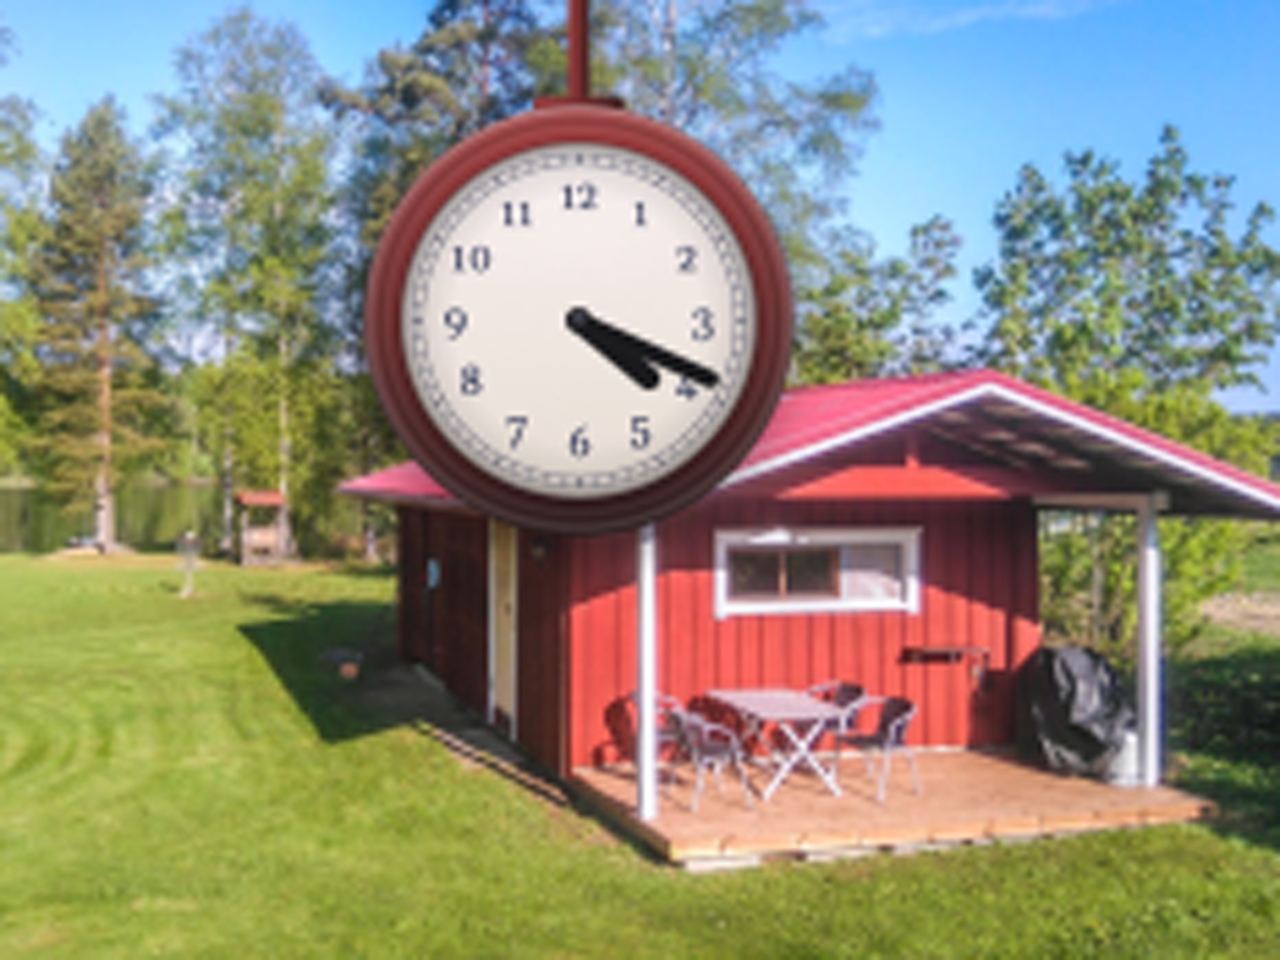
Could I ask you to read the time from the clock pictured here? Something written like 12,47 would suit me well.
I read 4,19
